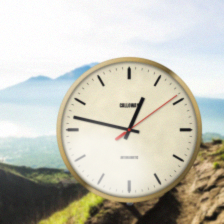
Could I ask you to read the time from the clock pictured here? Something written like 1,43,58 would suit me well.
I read 12,47,09
